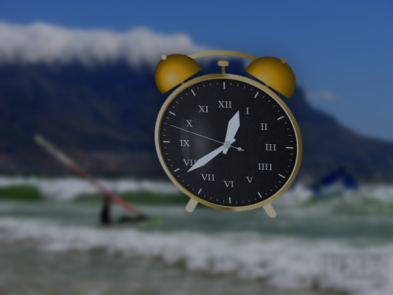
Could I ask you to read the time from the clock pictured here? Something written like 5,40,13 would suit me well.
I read 12,38,48
